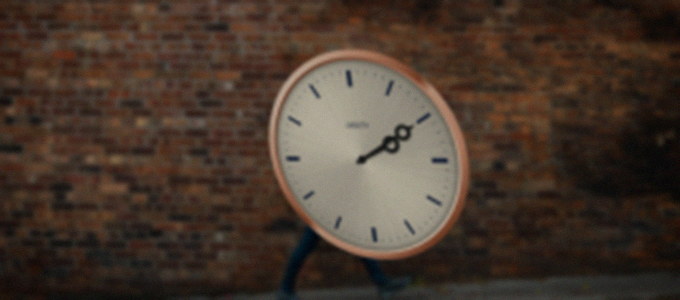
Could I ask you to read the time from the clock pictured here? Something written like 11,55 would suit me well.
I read 2,10
